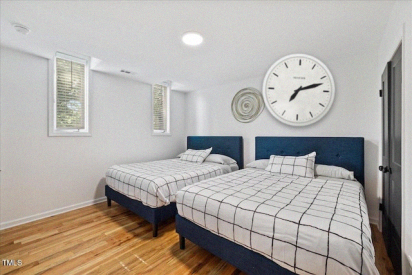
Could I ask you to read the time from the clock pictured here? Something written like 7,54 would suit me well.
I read 7,12
